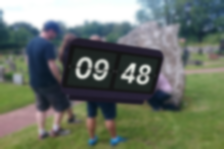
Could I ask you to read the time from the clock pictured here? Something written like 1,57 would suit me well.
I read 9,48
